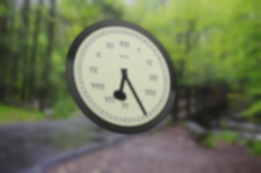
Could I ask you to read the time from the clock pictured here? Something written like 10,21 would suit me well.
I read 6,25
